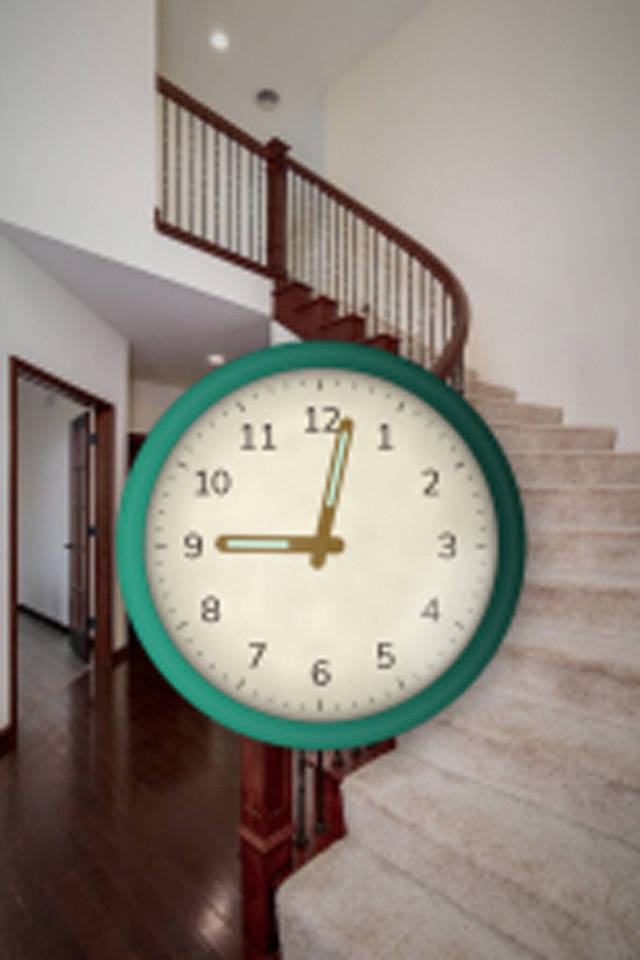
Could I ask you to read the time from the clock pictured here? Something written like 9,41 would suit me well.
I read 9,02
